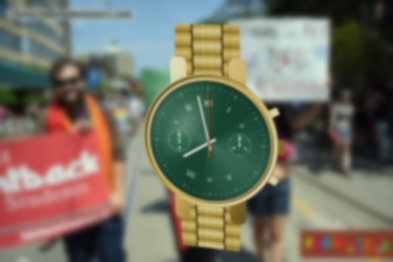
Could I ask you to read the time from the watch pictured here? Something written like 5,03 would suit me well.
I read 7,58
